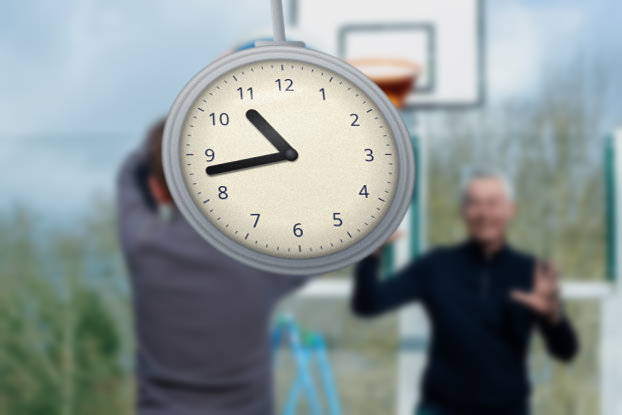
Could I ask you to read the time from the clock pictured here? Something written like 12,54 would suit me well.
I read 10,43
